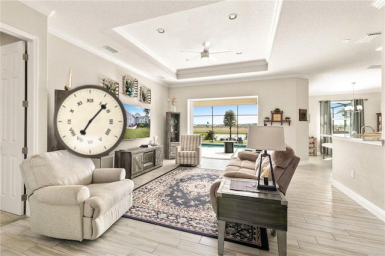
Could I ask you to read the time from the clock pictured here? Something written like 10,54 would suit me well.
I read 7,07
